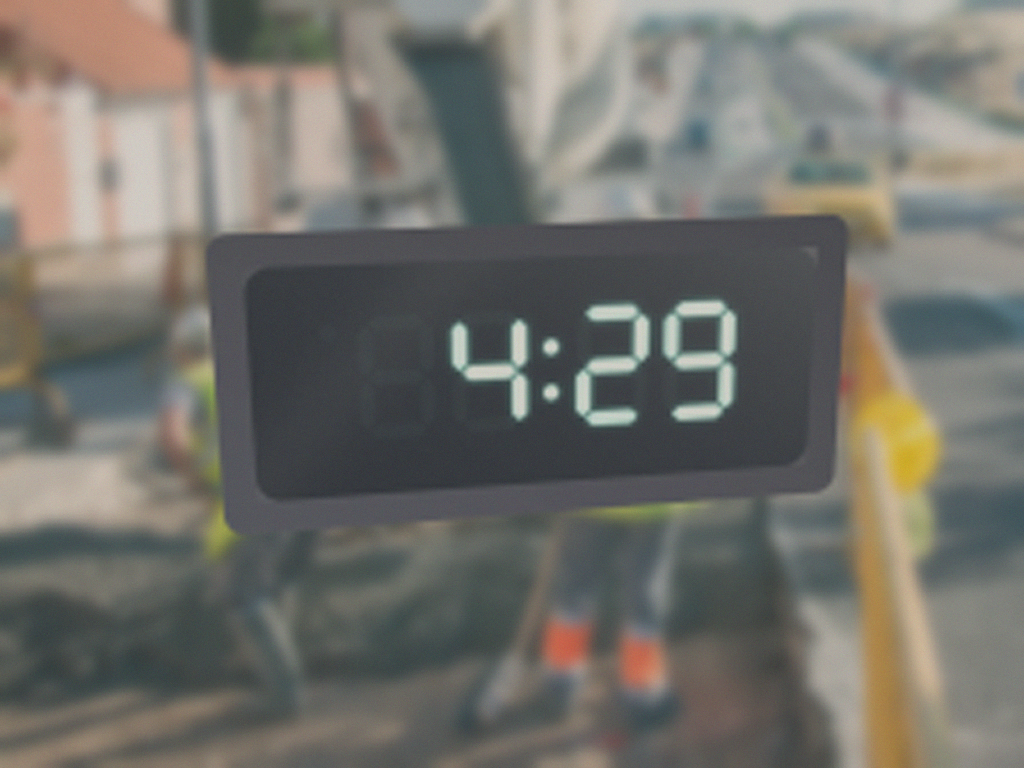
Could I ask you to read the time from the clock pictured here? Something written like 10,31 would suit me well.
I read 4,29
